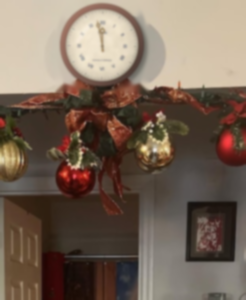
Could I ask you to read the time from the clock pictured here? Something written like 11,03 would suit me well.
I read 11,58
